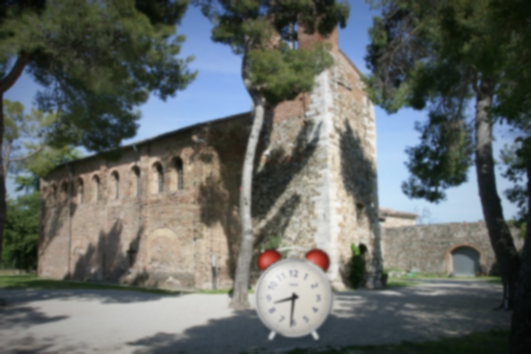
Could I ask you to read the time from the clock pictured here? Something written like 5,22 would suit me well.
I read 8,31
